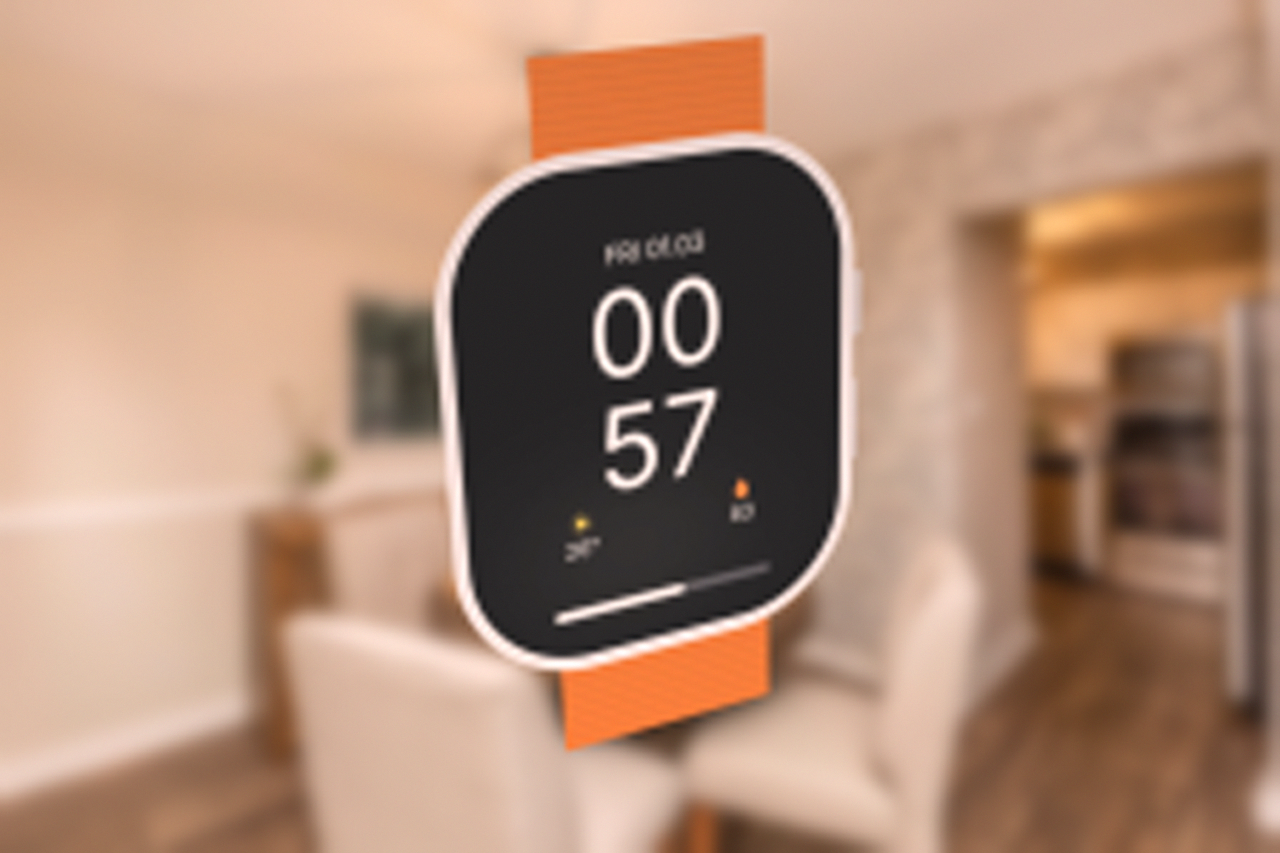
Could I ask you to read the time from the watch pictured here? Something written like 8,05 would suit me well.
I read 0,57
